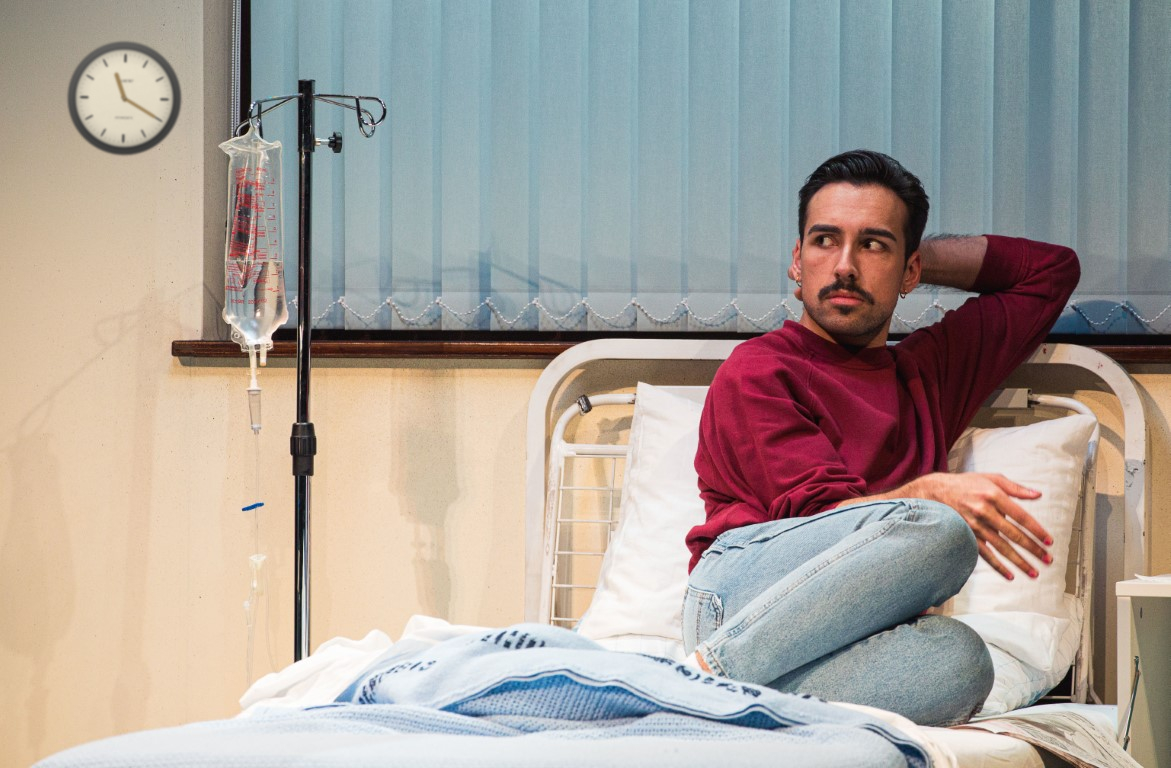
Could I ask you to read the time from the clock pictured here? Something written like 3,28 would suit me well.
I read 11,20
